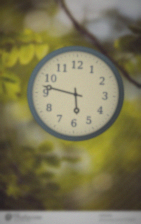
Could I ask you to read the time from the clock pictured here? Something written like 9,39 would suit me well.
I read 5,47
